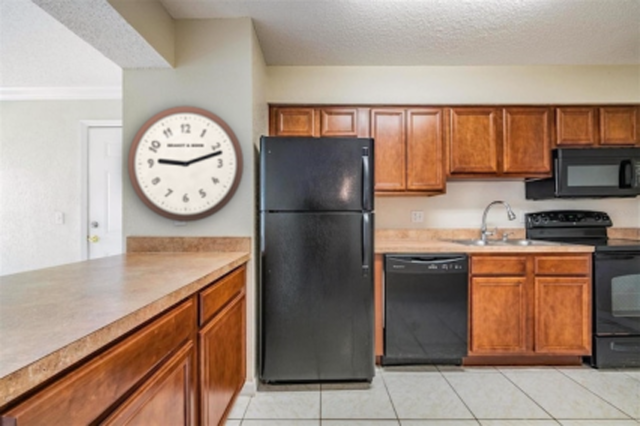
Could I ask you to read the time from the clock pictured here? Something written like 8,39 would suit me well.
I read 9,12
